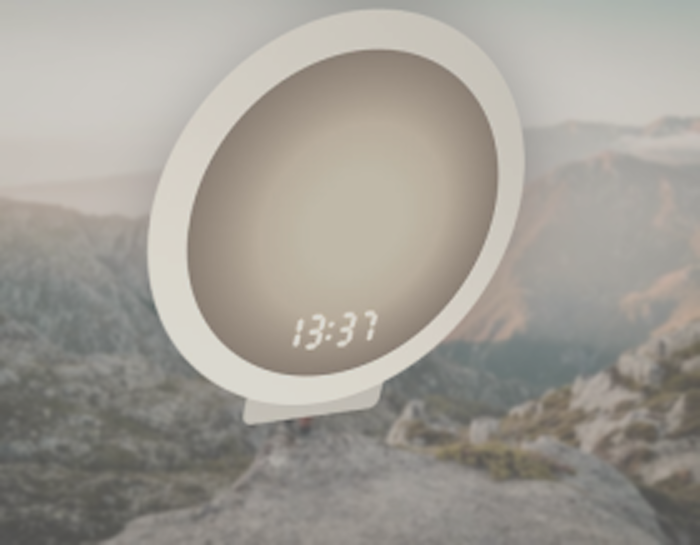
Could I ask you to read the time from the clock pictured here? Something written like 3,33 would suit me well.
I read 13,37
